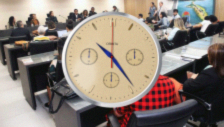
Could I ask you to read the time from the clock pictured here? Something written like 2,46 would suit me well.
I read 10,24
